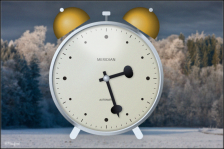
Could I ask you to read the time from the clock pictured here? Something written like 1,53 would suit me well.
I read 2,27
